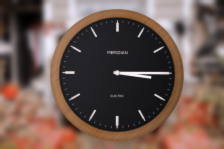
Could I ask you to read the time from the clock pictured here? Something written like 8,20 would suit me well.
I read 3,15
